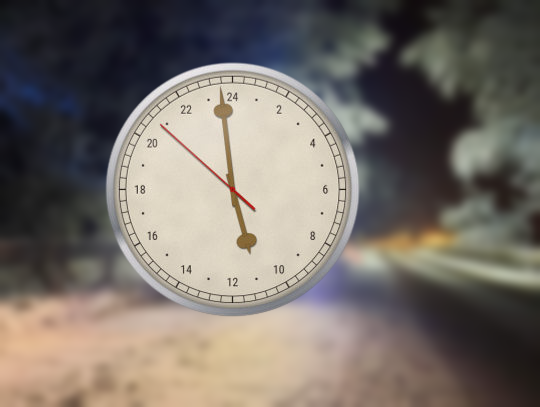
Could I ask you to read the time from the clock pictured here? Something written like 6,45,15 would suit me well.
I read 10,58,52
